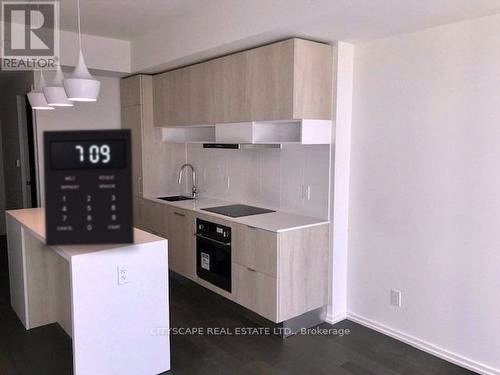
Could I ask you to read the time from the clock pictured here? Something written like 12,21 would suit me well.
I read 7,09
